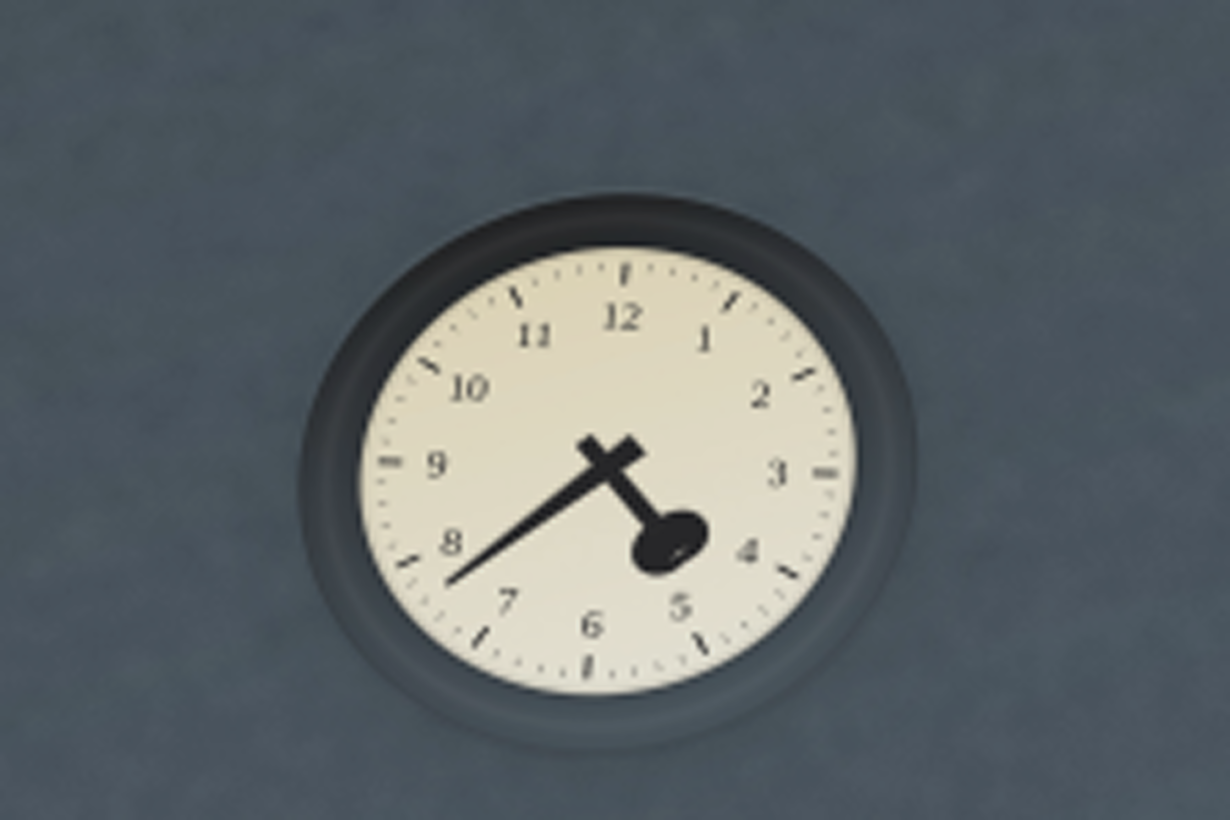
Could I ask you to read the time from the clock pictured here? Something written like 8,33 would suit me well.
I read 4,38
